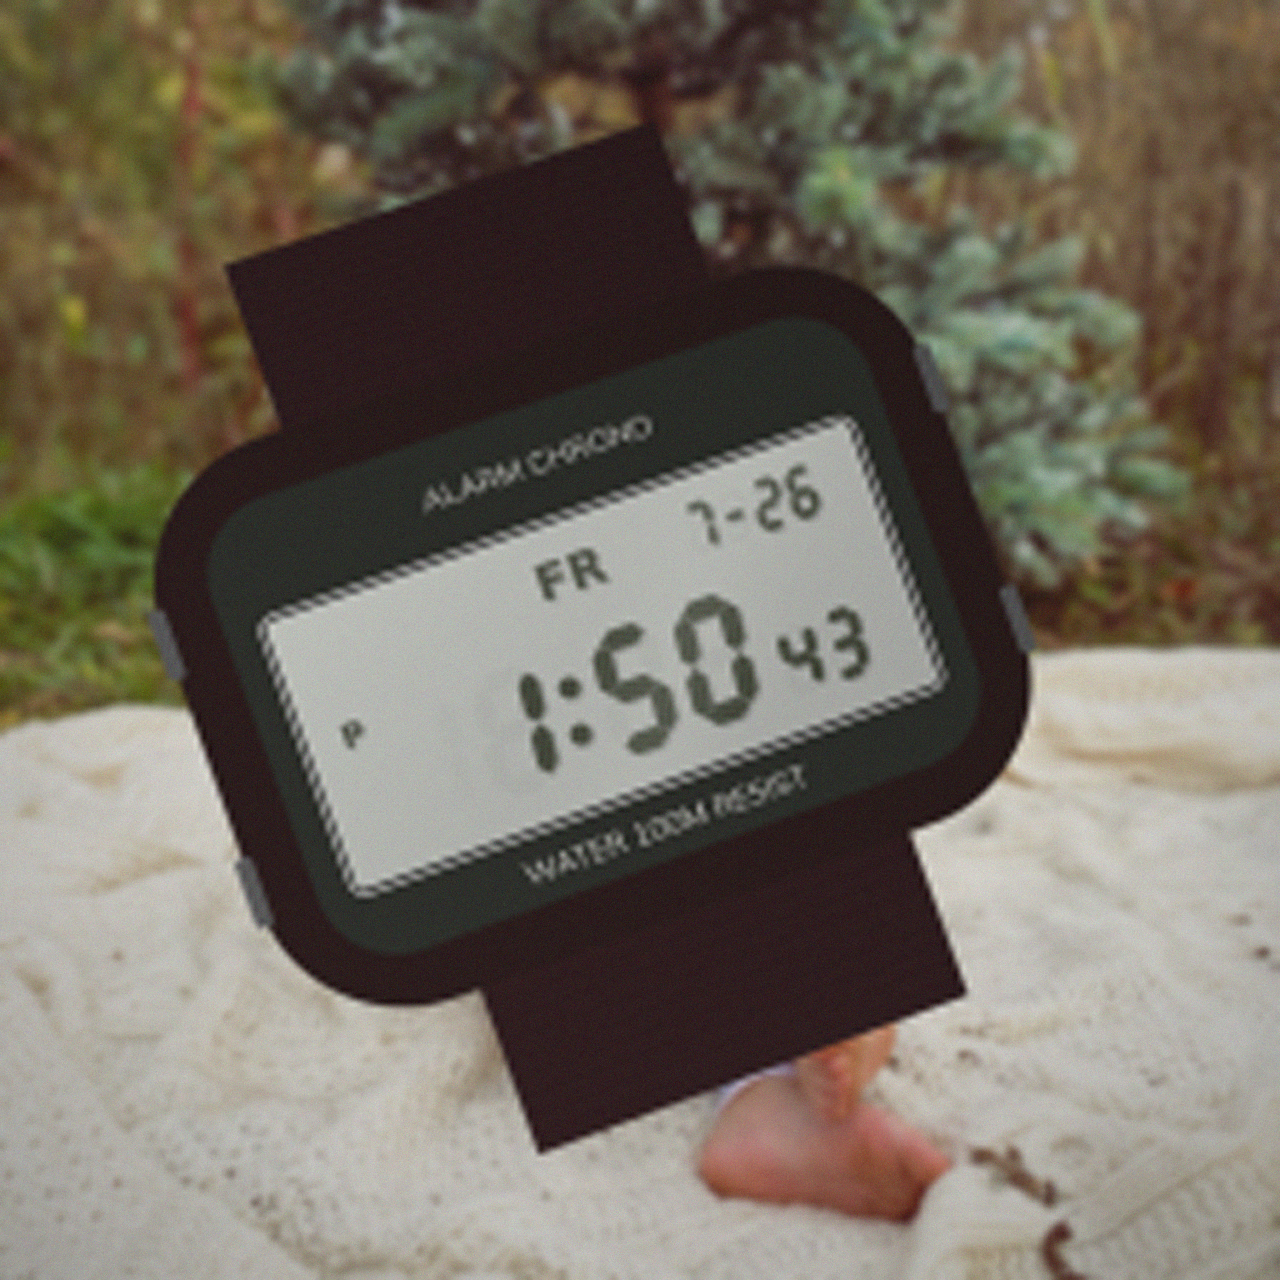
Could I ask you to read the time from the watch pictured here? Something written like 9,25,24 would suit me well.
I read 1,50,43
